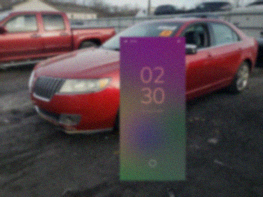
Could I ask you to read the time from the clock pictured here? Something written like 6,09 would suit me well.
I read 2,30
